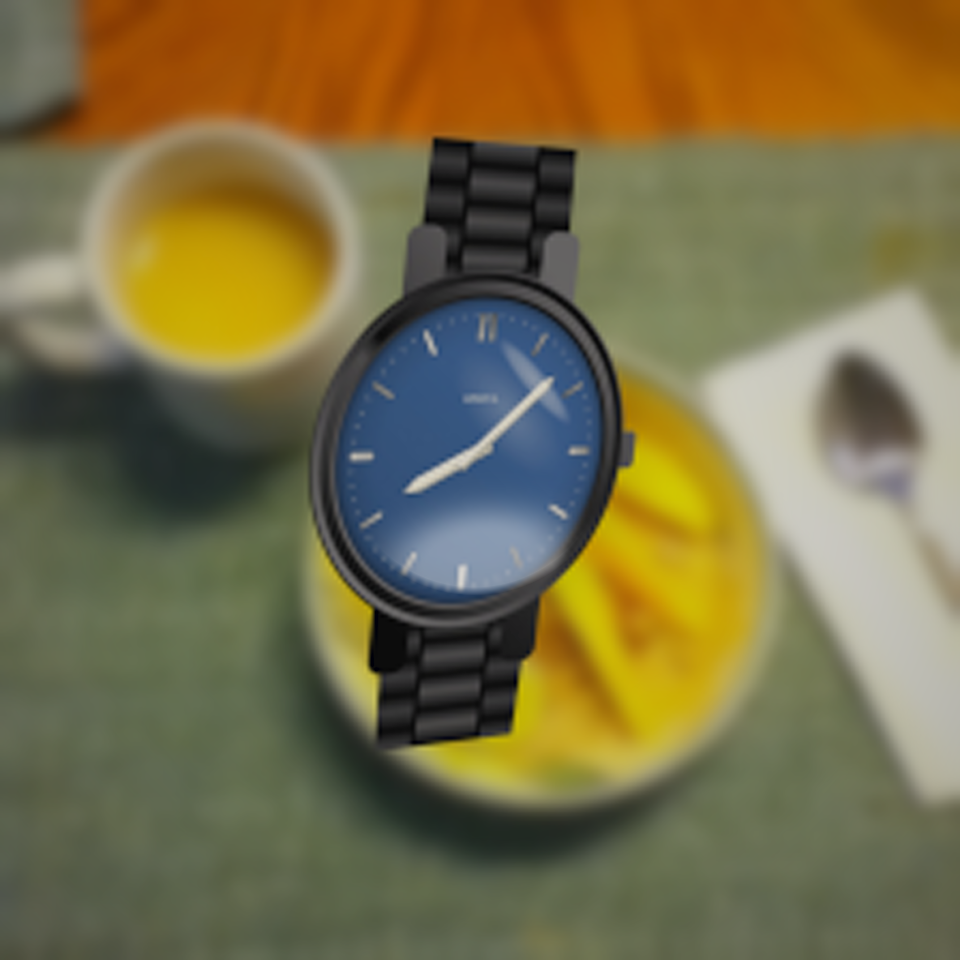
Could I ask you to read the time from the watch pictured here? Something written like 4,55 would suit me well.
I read 8,08
